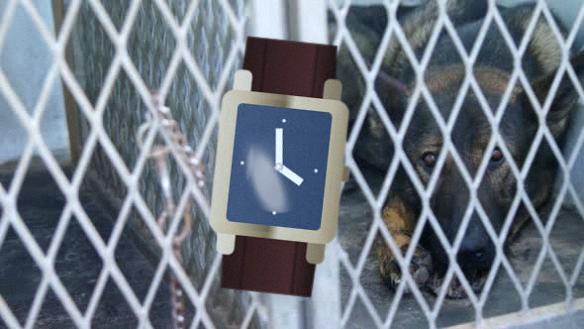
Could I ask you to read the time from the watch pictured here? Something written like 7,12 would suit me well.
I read 3,59
